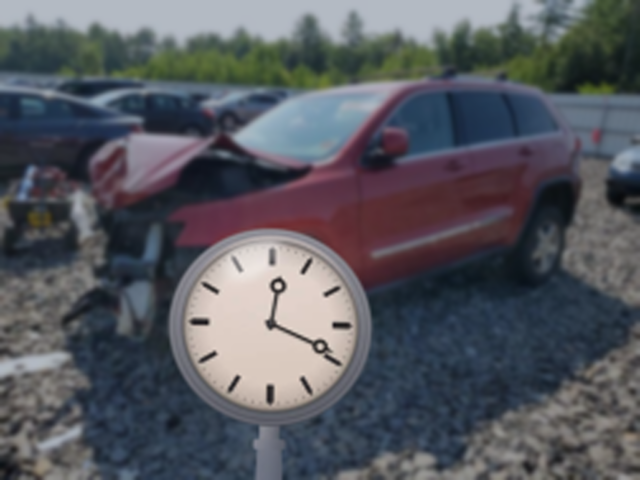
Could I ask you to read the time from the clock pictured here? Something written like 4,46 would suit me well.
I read 12,19
